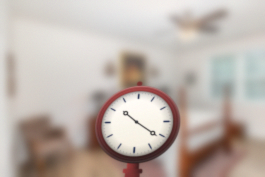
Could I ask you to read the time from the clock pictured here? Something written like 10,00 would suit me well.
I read 10,21
